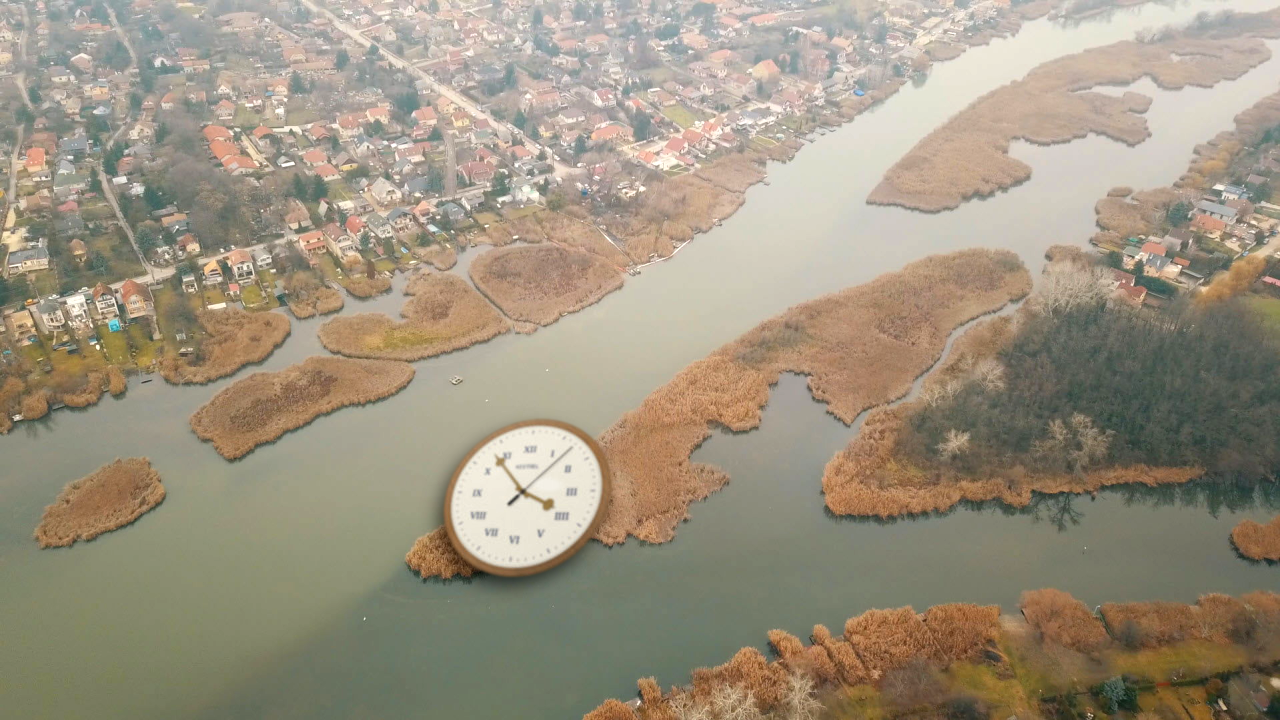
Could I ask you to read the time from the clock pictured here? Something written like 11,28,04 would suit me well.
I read 3,53,07
